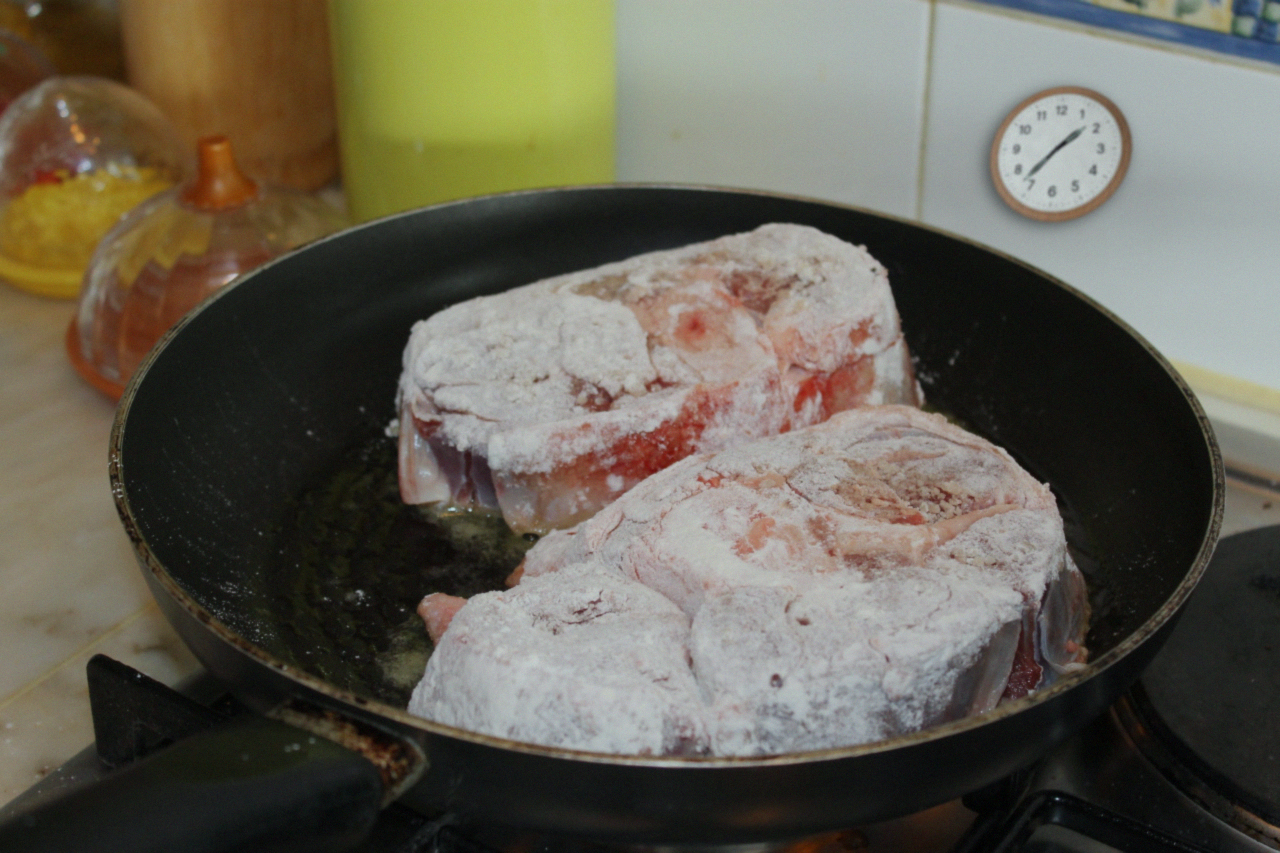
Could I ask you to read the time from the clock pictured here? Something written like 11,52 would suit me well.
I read 1,37
